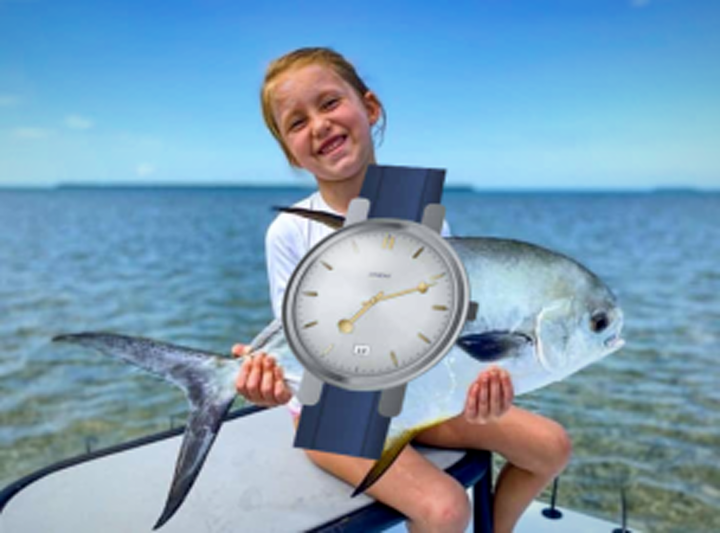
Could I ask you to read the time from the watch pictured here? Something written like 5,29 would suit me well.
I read 7,11
